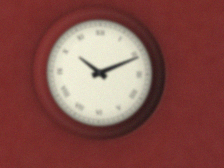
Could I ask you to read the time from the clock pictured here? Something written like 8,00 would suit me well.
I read 10,11
